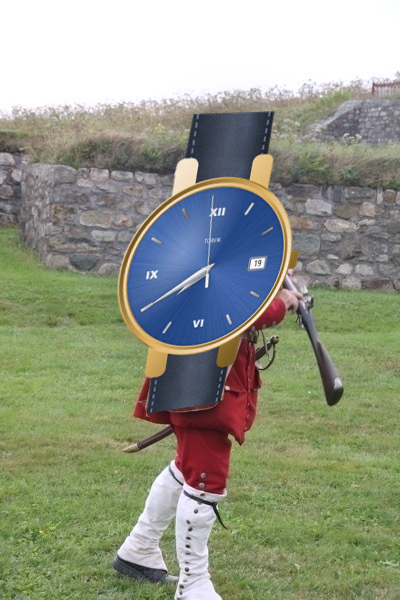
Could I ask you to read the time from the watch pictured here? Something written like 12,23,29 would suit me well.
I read 7,39,59
